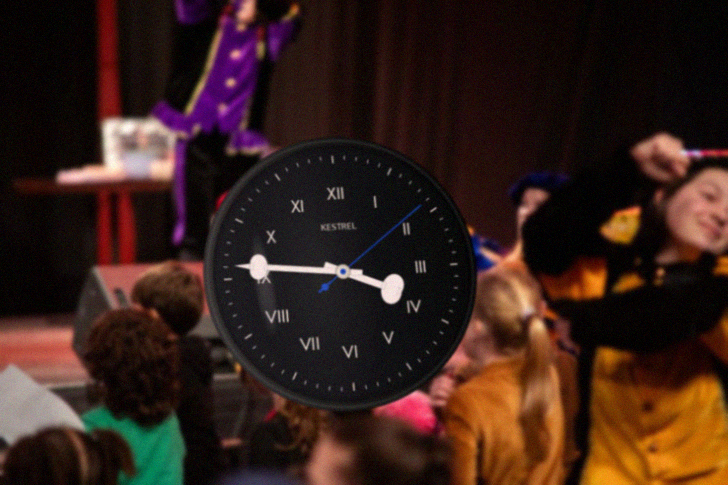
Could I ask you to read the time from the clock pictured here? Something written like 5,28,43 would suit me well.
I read 3,46,09
